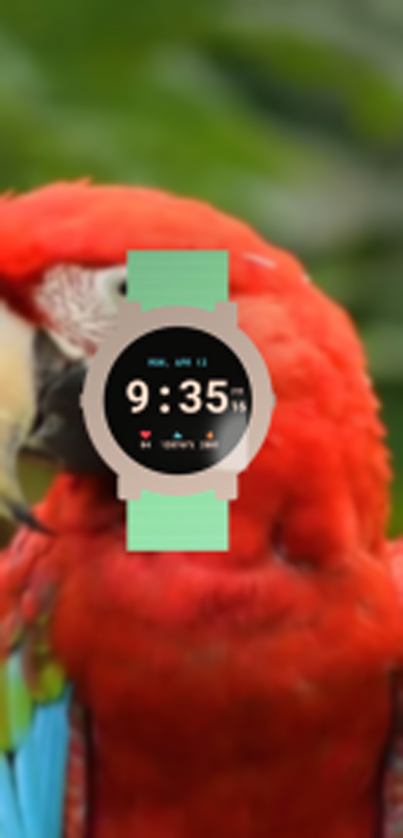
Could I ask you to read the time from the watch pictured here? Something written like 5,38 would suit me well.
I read 9,35
